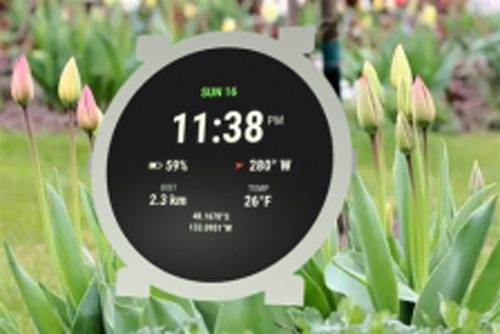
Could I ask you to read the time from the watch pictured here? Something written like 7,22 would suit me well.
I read 11,38
